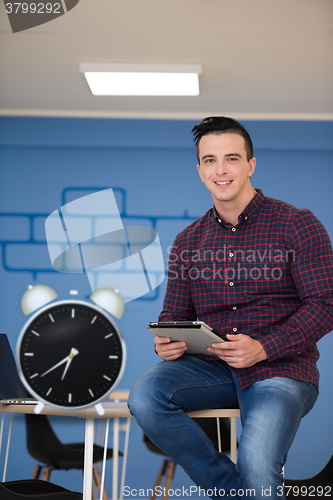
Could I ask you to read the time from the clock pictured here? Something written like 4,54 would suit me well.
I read 6,39
